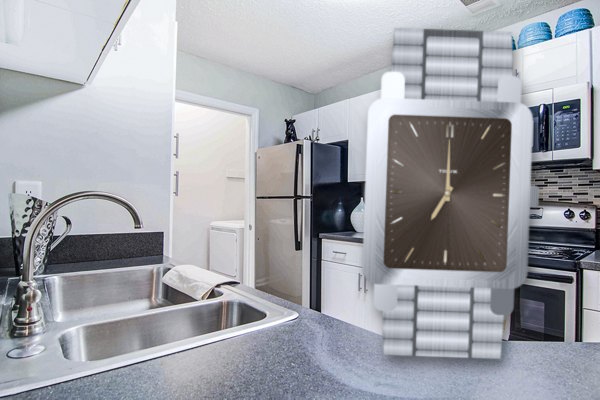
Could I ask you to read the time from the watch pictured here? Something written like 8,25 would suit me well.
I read 7,00
